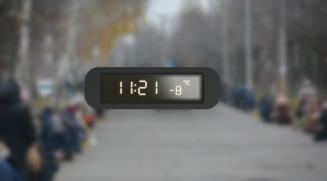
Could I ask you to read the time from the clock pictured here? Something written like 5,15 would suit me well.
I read 11,21
